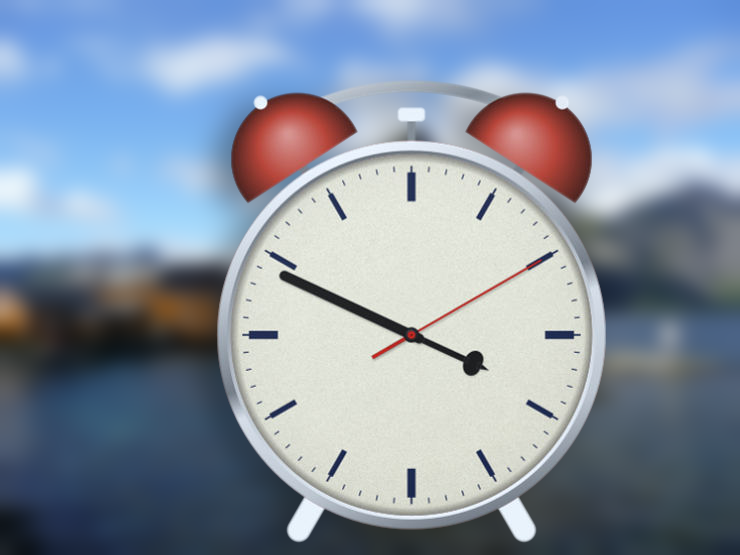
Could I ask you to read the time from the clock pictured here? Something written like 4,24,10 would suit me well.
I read 3,49,10
